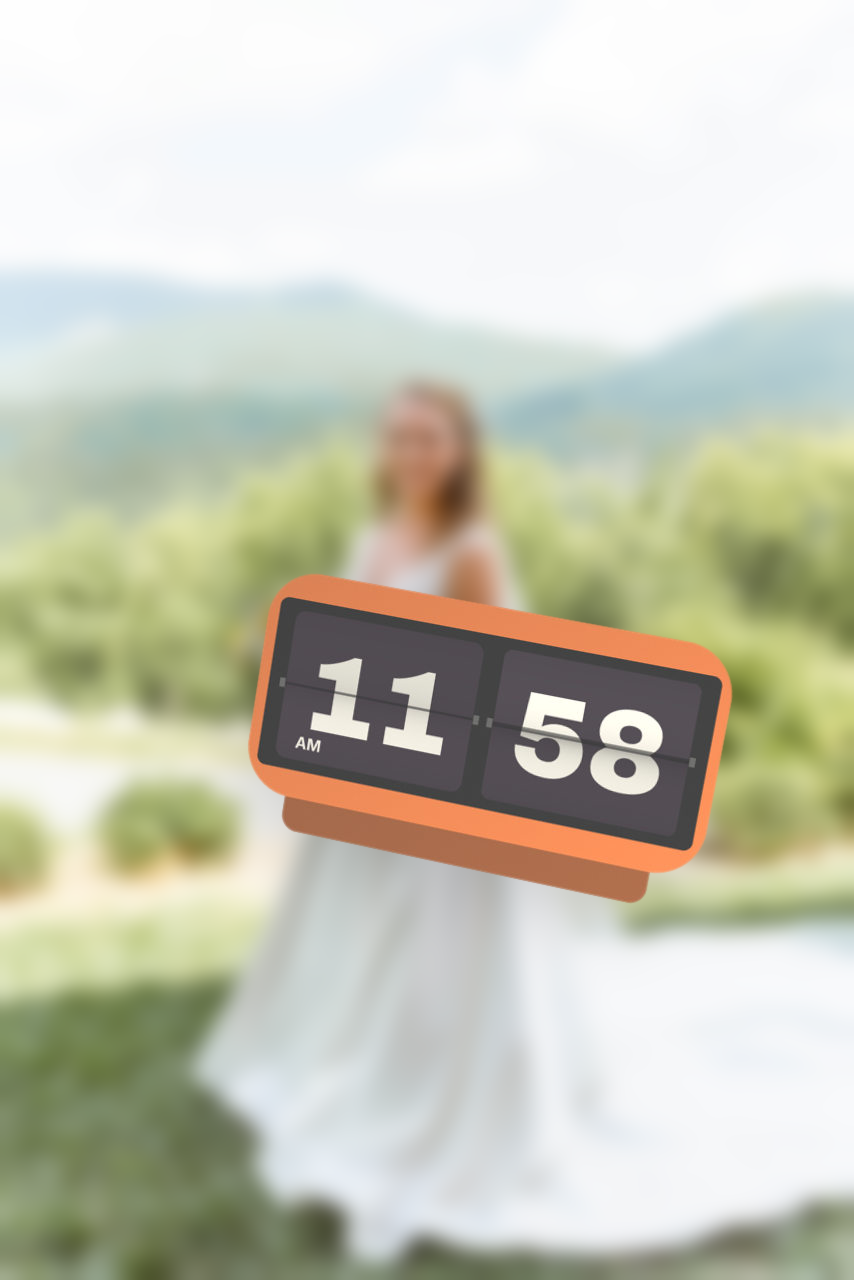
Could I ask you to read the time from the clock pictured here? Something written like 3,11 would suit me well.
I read 11,58
